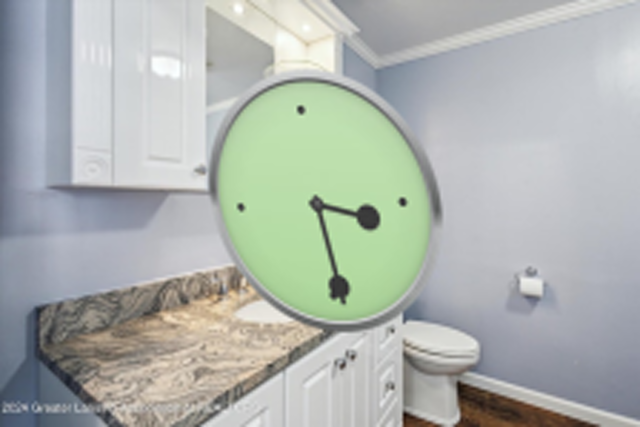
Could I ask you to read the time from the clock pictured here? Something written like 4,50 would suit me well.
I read 3,29
